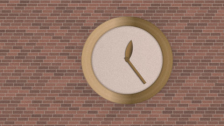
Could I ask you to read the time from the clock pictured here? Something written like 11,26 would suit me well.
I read 12,24
